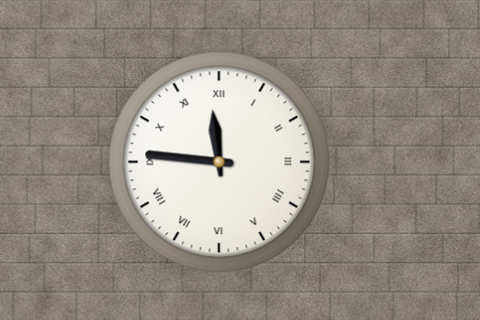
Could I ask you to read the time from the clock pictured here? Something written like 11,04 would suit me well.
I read 11,46
